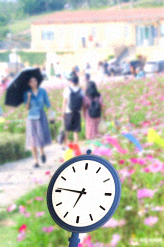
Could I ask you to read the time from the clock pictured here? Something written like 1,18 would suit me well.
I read 6,46
